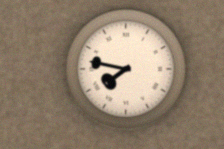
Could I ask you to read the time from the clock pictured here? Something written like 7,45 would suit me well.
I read 7,47
